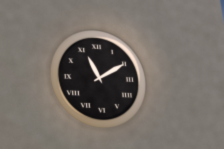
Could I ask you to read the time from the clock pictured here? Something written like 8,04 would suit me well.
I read 11,10
